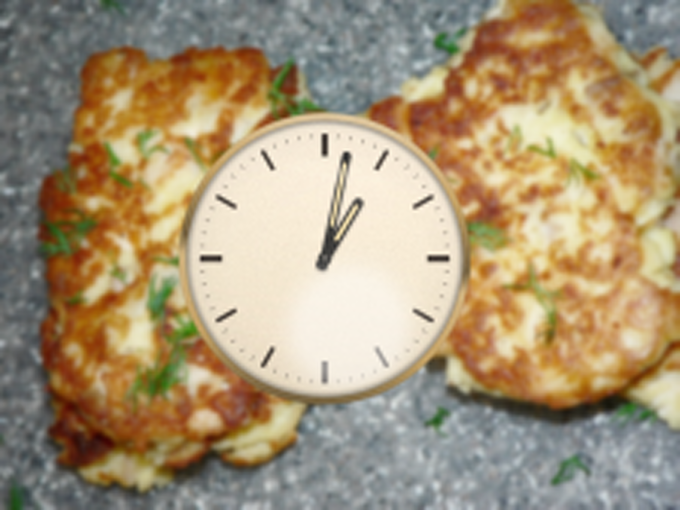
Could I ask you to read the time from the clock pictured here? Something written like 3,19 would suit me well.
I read 1,02
